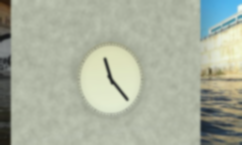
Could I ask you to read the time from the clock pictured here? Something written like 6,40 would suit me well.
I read 11,23
